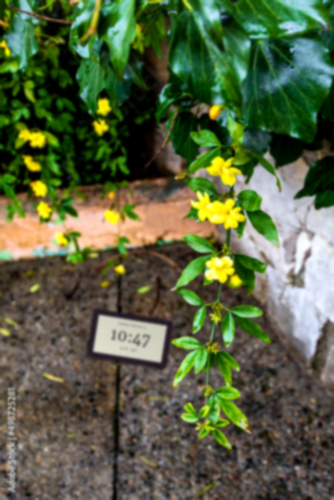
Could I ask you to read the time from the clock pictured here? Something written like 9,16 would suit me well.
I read 10,47
